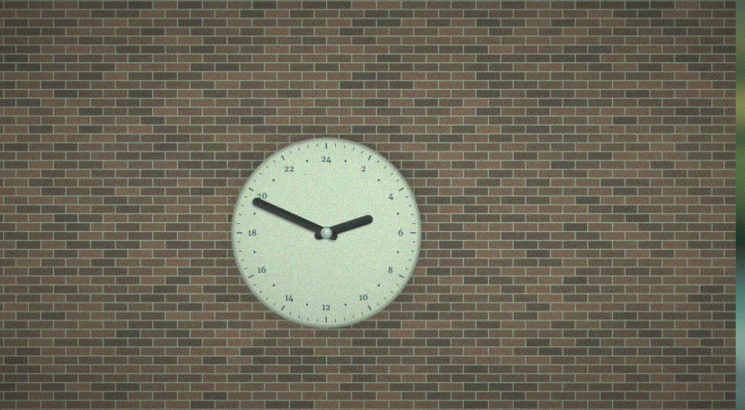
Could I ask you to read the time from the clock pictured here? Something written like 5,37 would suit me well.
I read 4,49
